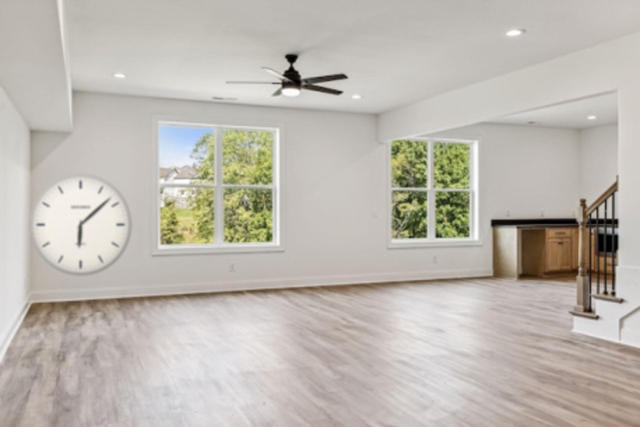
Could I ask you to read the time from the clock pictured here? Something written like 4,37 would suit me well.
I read 6,08
